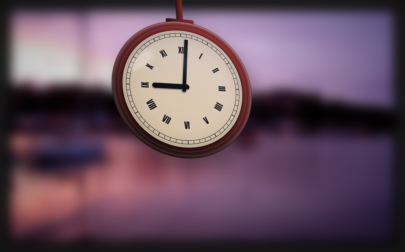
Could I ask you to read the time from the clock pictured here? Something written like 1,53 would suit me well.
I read 9,01
